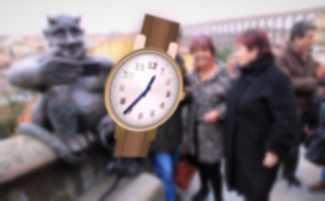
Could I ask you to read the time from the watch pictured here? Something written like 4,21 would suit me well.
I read 12,36
